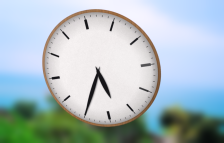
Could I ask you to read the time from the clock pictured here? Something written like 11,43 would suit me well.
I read 5,35
